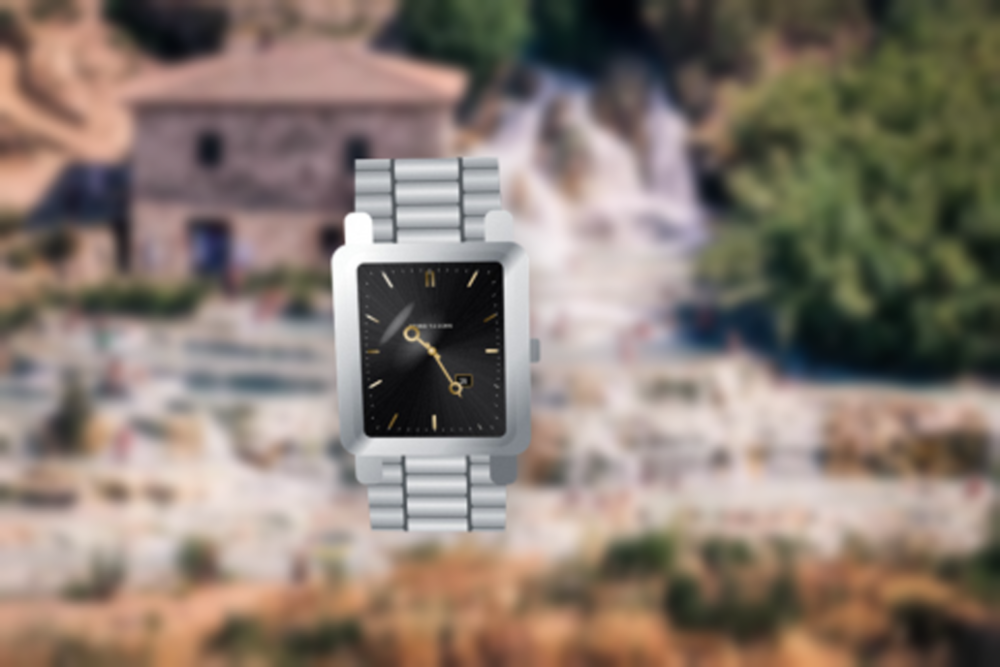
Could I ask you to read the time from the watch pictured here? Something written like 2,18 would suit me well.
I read 10,25
